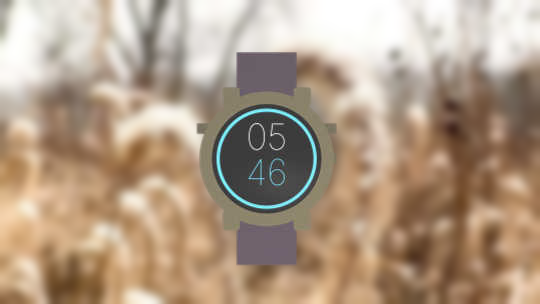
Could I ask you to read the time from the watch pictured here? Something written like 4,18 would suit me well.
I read 5,46
